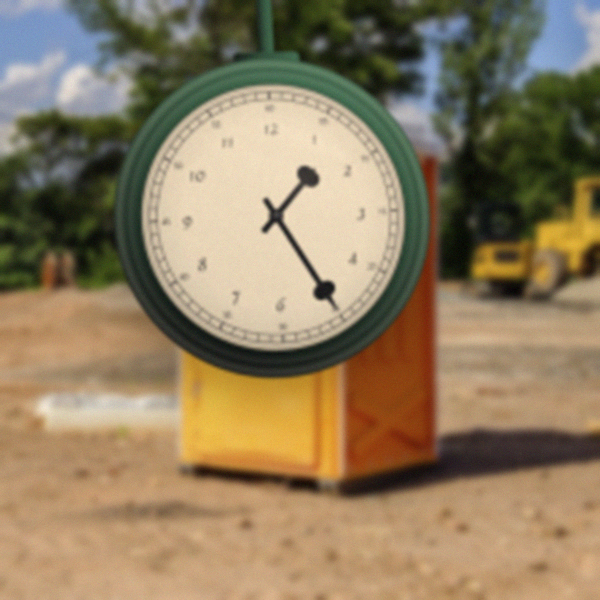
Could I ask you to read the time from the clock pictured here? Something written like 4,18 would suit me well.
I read 1,25
